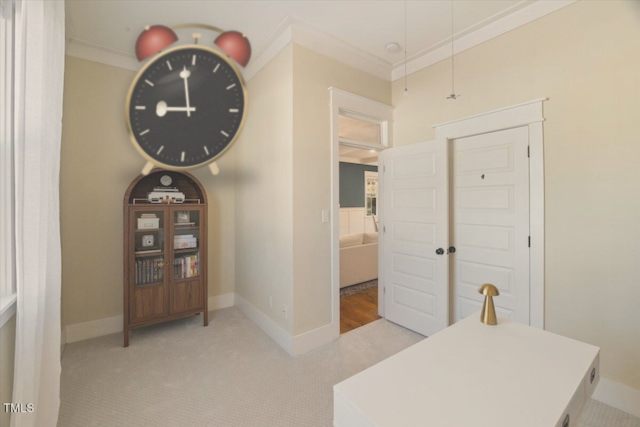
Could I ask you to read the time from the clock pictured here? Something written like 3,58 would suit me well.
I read 8,58
